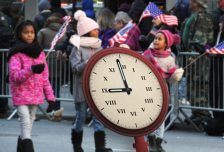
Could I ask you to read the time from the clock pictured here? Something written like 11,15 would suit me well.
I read 8,59
